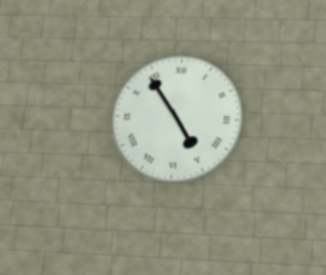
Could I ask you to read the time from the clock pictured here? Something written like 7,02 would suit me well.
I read 4,54
